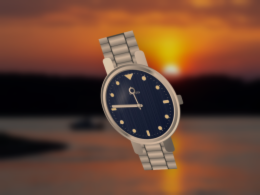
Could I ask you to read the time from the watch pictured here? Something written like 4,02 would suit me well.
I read 11,46
